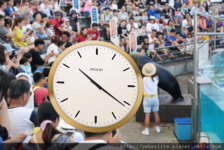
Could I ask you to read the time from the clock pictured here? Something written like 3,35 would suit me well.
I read 10,21
